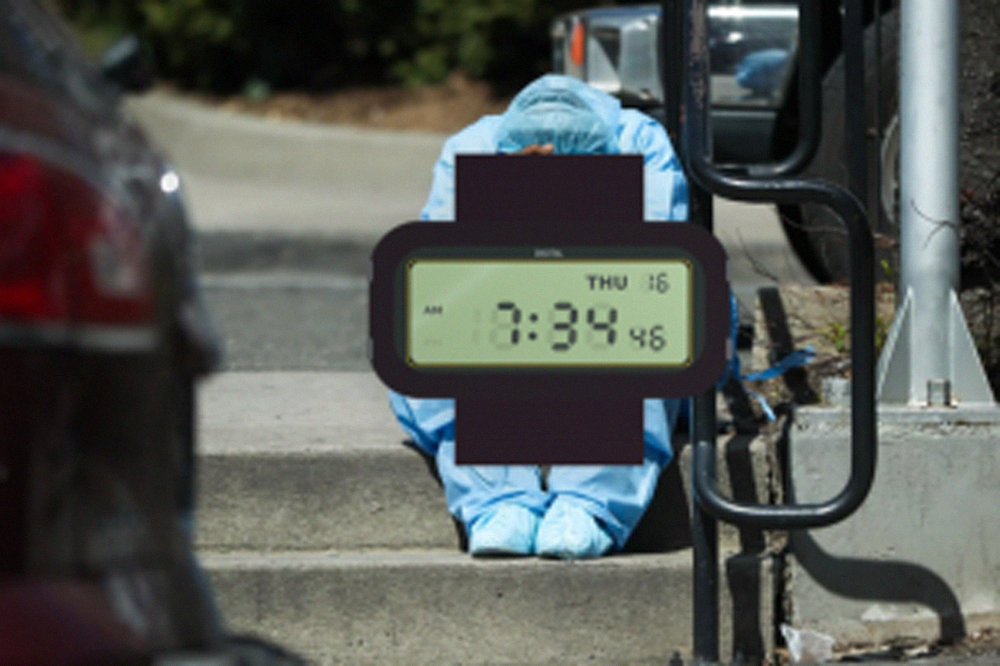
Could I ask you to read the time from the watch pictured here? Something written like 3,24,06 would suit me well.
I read 7,34,46
